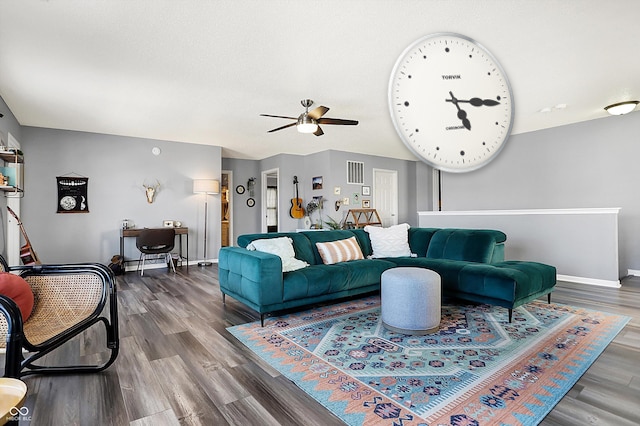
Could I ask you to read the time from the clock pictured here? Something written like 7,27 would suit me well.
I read 5,16
